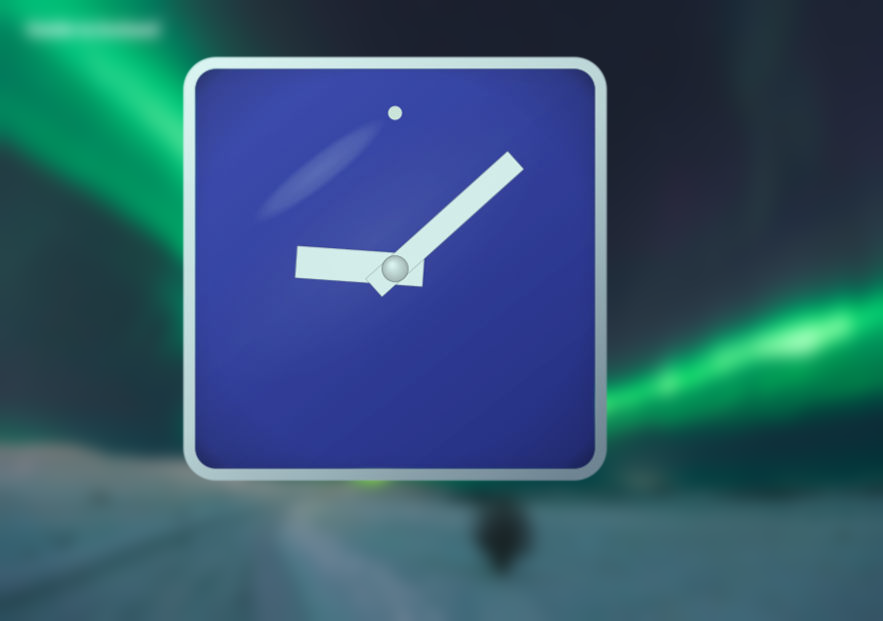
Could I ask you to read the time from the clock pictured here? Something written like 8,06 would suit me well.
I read 9,08
